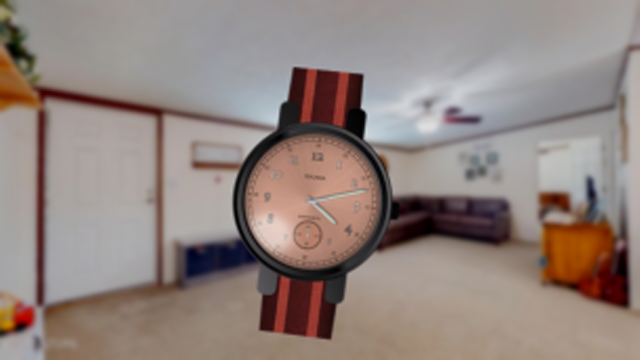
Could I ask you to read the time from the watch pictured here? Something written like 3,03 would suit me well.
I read 4,12
